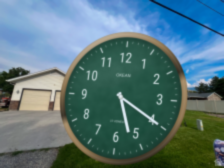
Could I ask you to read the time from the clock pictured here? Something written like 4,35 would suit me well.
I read 5,20
